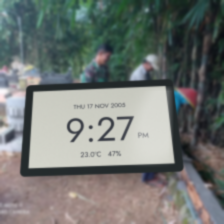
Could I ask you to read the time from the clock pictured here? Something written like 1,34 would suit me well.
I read 9,27
